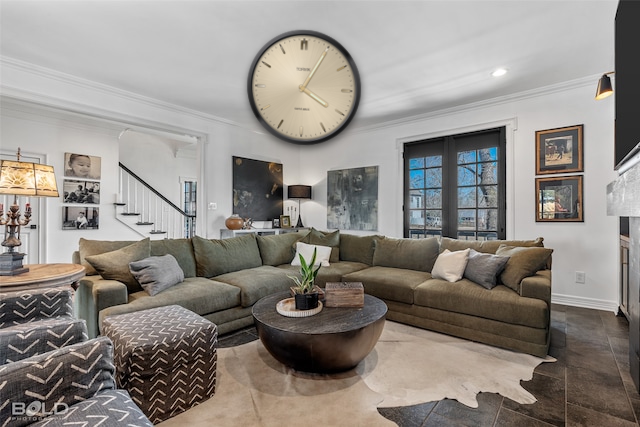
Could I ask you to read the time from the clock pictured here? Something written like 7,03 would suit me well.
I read 4,05
